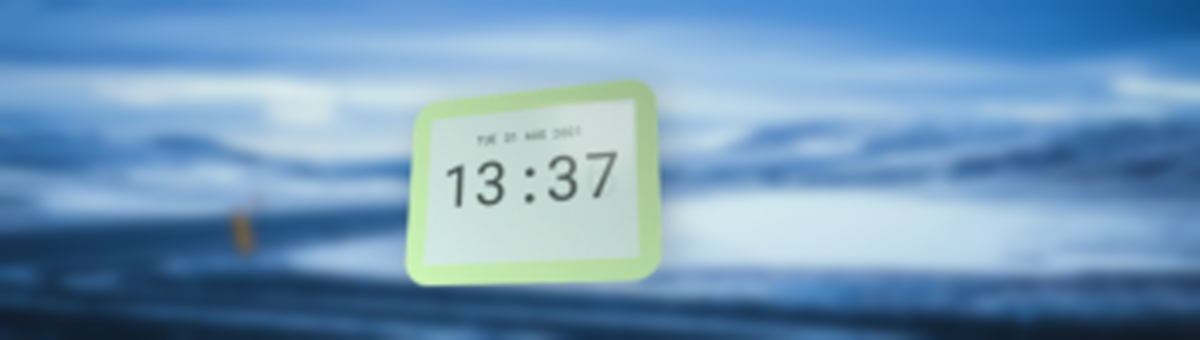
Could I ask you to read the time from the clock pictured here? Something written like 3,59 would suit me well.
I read 13,37
